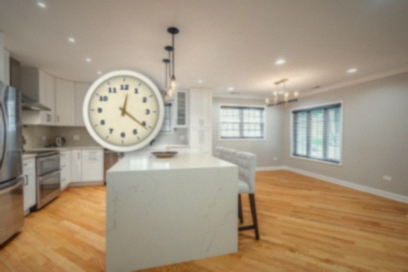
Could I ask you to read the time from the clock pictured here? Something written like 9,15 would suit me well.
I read 12,21
